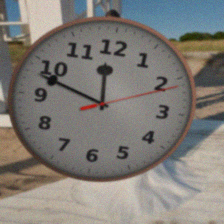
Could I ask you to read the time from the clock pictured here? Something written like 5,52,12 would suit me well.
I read 11,48,11
